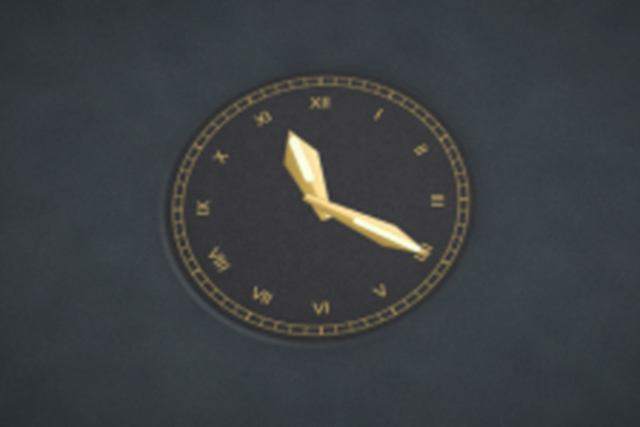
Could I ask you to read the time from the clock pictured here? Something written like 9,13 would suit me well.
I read 11,20
